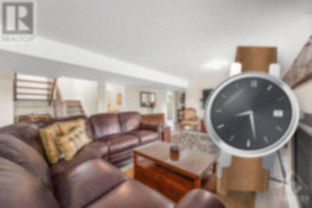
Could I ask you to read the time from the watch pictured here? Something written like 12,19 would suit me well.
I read 8,28
